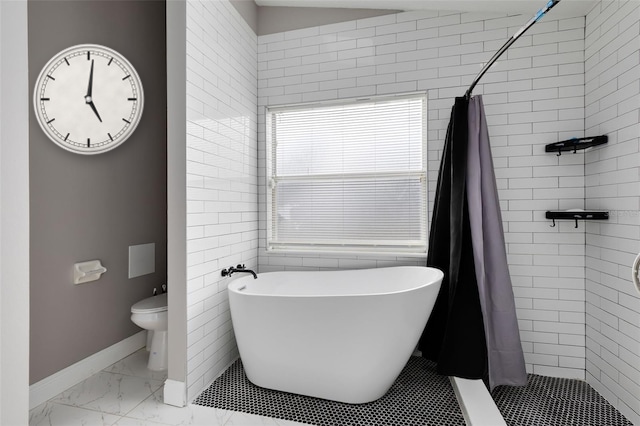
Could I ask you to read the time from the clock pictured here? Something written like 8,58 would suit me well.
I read 5,01
